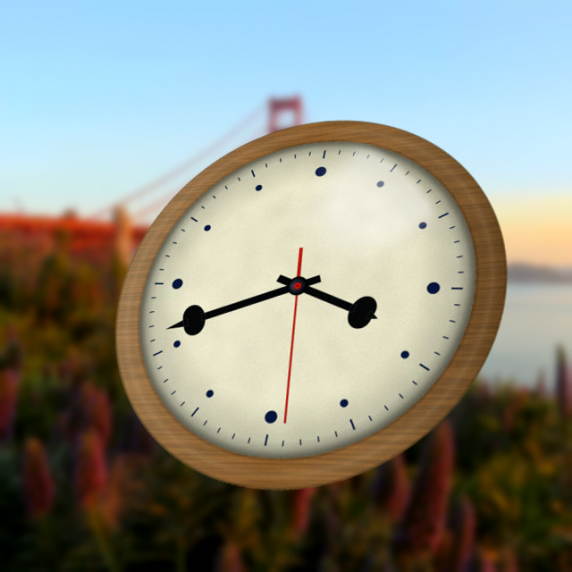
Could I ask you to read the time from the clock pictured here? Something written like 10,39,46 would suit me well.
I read 3,41,29
